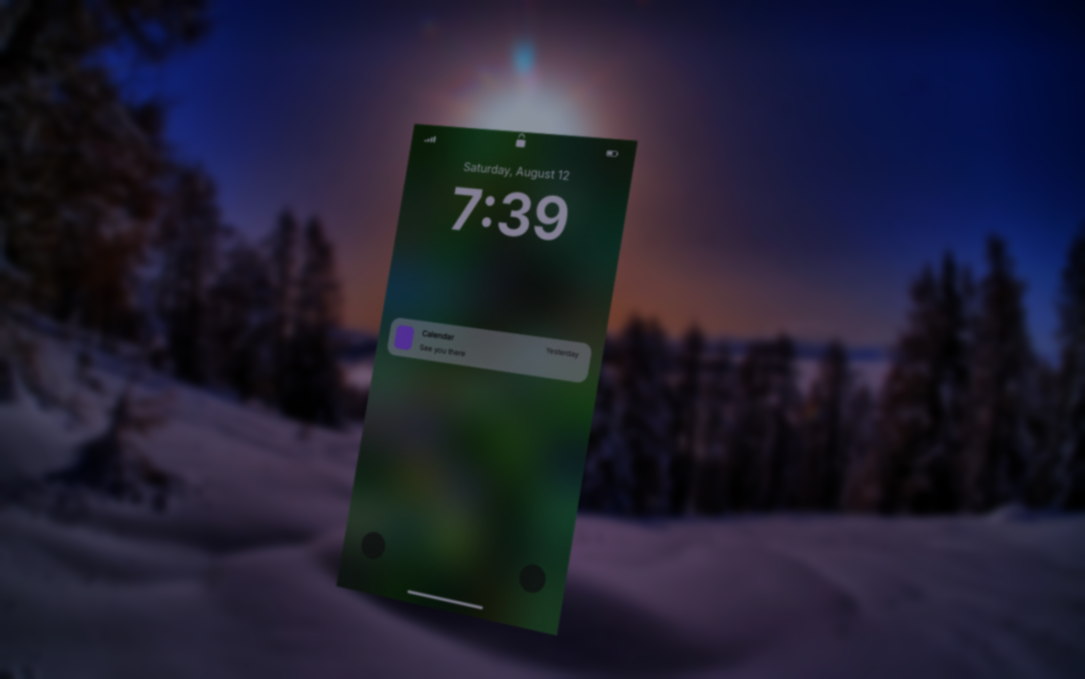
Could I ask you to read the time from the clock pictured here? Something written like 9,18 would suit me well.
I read 7,39
